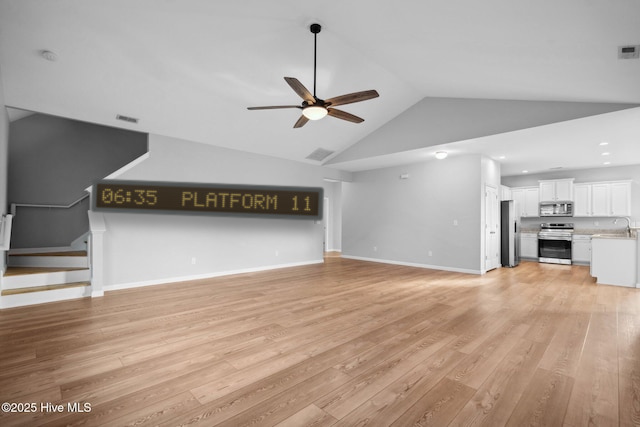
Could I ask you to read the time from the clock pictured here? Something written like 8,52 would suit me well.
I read 6,35
